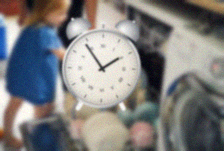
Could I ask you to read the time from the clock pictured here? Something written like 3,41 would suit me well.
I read 1,54
